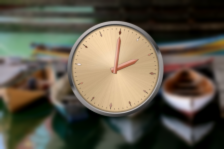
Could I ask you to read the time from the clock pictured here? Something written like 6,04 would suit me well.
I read 2,00
